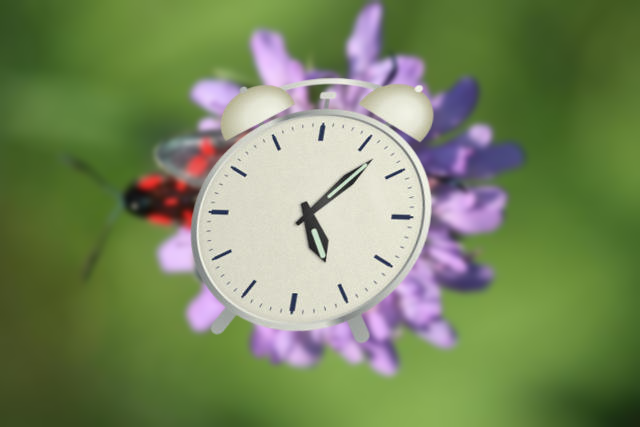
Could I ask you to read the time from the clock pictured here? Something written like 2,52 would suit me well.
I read 5,07
